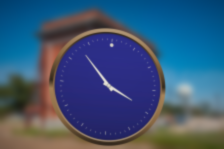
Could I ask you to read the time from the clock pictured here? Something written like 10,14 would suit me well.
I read 3,53
